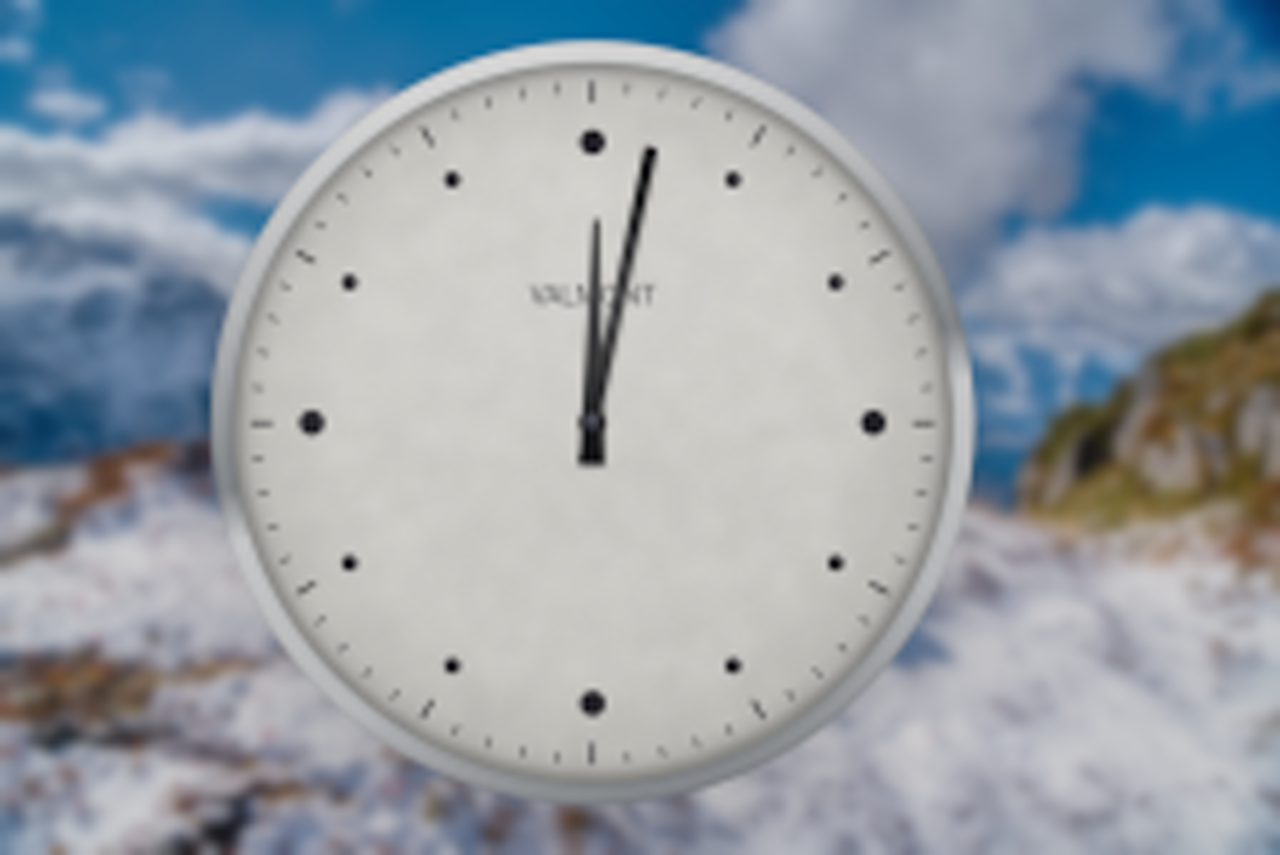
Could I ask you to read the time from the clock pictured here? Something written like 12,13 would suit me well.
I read 12,02
